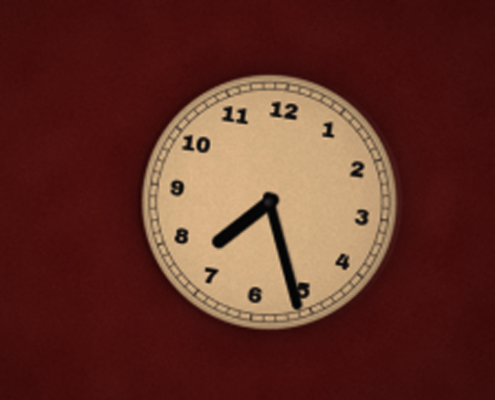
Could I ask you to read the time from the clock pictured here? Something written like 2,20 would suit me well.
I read 7,26
